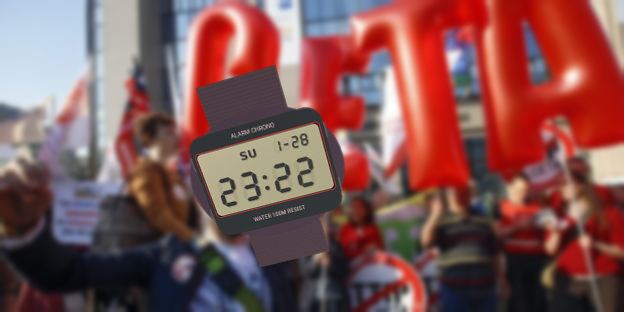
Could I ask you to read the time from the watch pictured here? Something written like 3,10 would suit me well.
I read 23,22
